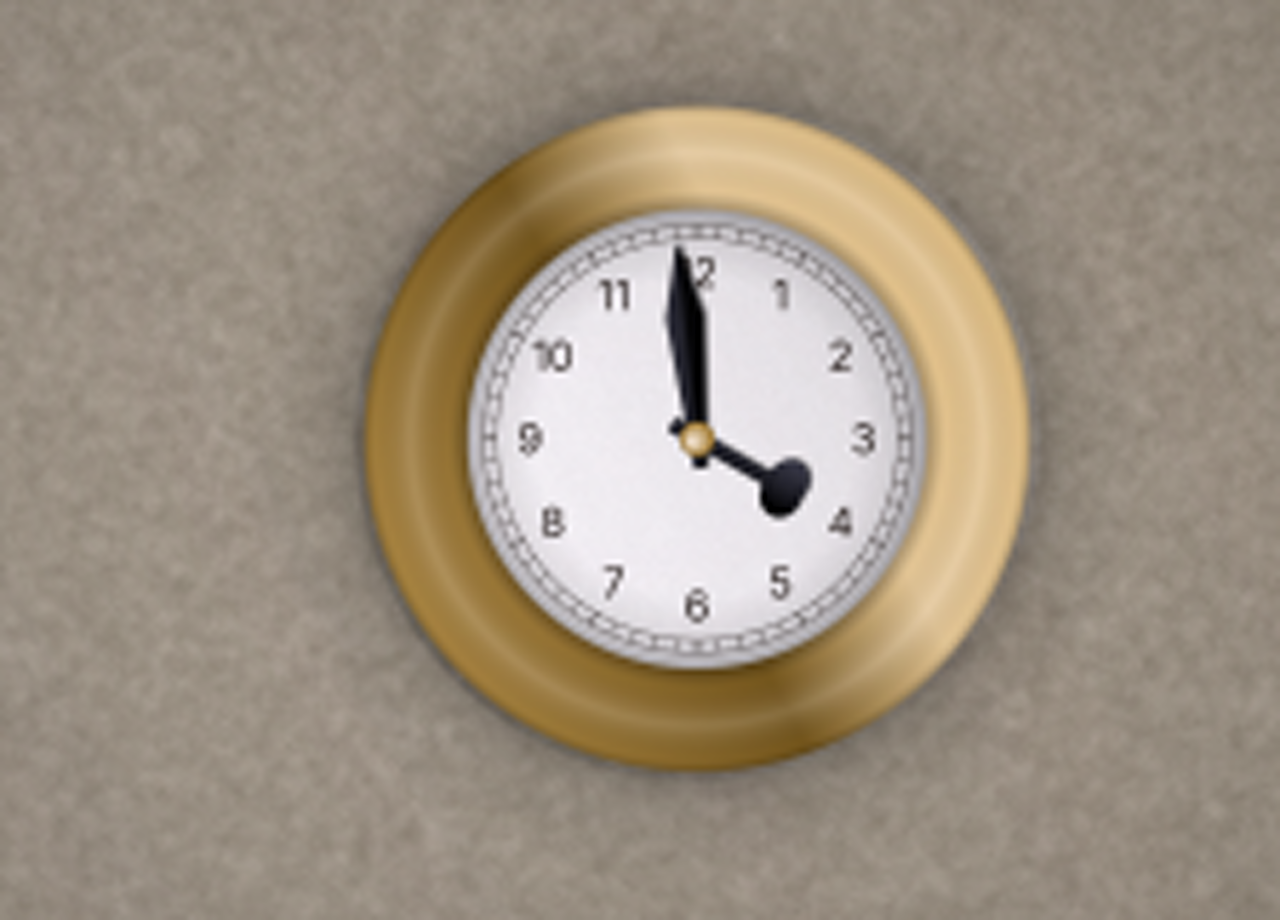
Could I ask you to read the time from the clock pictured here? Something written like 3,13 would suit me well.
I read 3,59
